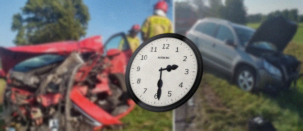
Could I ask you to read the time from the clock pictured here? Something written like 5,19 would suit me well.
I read 2,29
